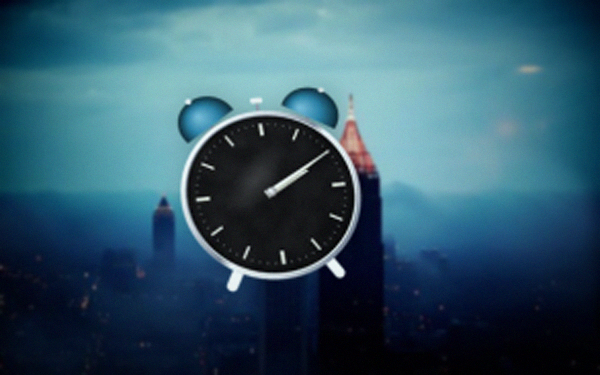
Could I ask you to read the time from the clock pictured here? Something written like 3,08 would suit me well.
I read 2,10
